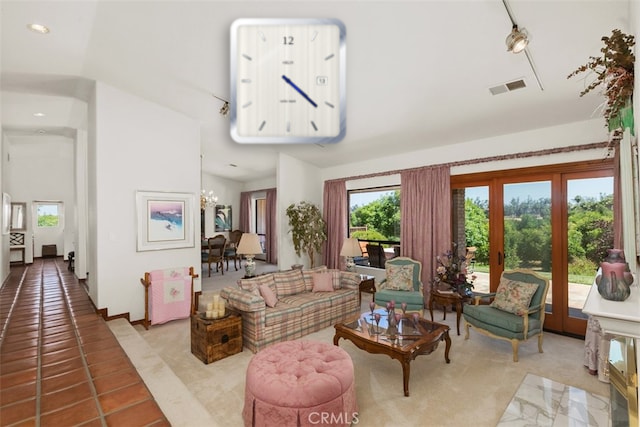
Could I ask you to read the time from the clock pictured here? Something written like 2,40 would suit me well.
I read 4,22
